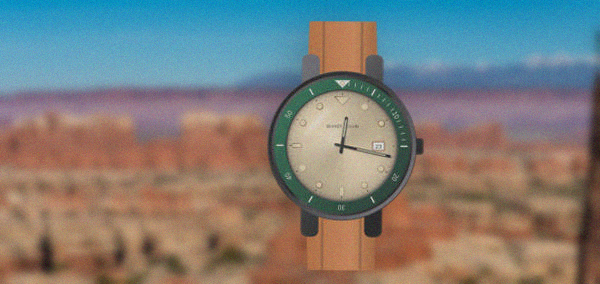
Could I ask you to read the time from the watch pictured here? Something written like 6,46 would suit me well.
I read 12,17
